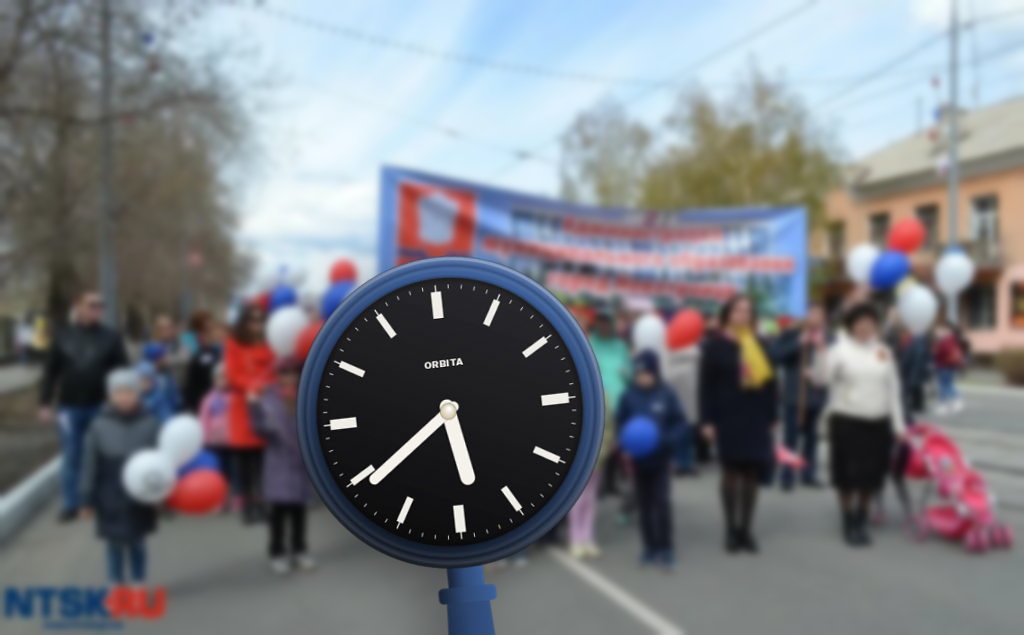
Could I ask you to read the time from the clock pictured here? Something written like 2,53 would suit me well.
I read 5,39
